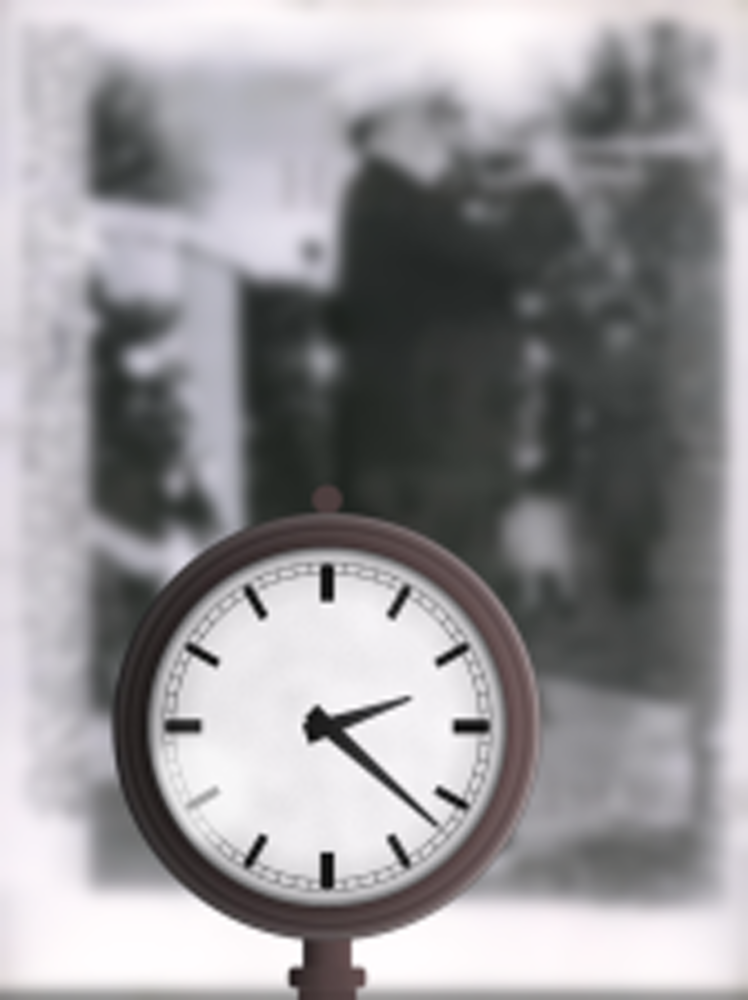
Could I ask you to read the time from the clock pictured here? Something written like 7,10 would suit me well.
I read 2,22
